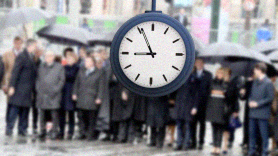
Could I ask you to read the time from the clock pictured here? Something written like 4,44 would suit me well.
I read 8,56
